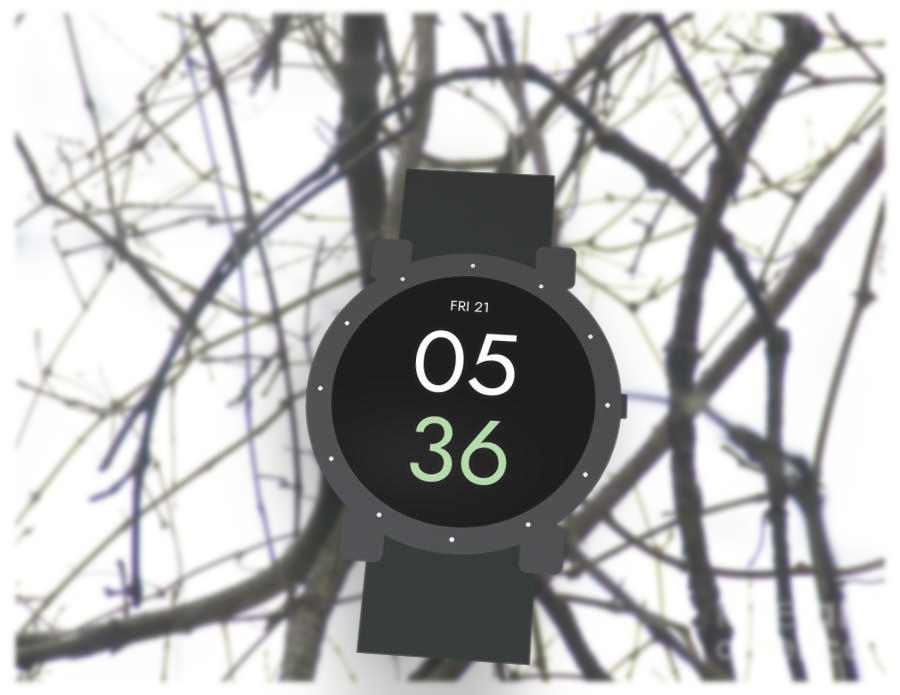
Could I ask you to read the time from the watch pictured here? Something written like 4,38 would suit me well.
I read 5,36
